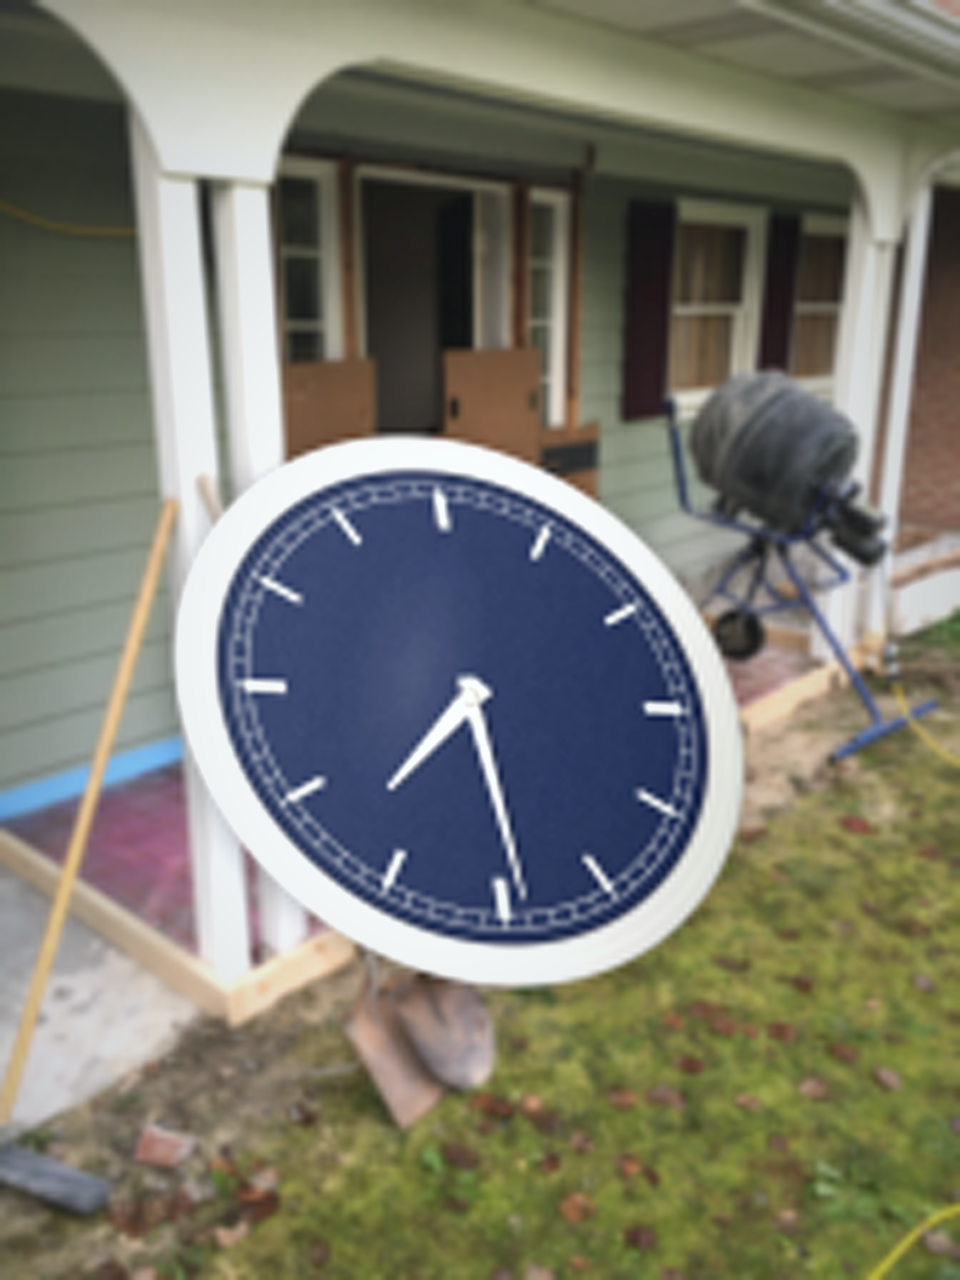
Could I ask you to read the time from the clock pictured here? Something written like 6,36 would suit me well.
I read 7,29
